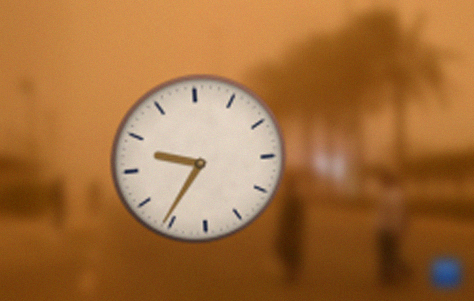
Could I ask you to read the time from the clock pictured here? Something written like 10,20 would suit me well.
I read 9,36
